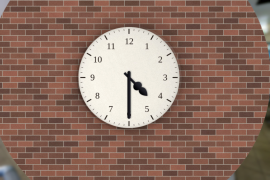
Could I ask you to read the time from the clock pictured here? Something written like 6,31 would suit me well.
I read 4,30
